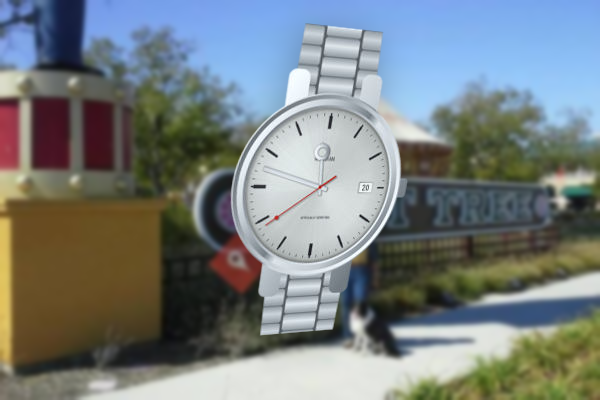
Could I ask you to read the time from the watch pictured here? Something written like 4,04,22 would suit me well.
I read 11,47,39
